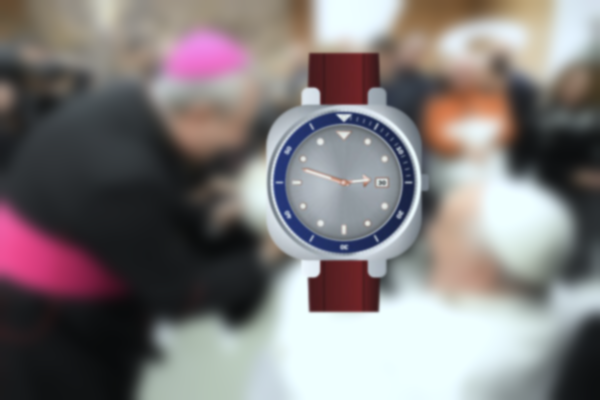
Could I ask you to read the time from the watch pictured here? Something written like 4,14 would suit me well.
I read 2,48
